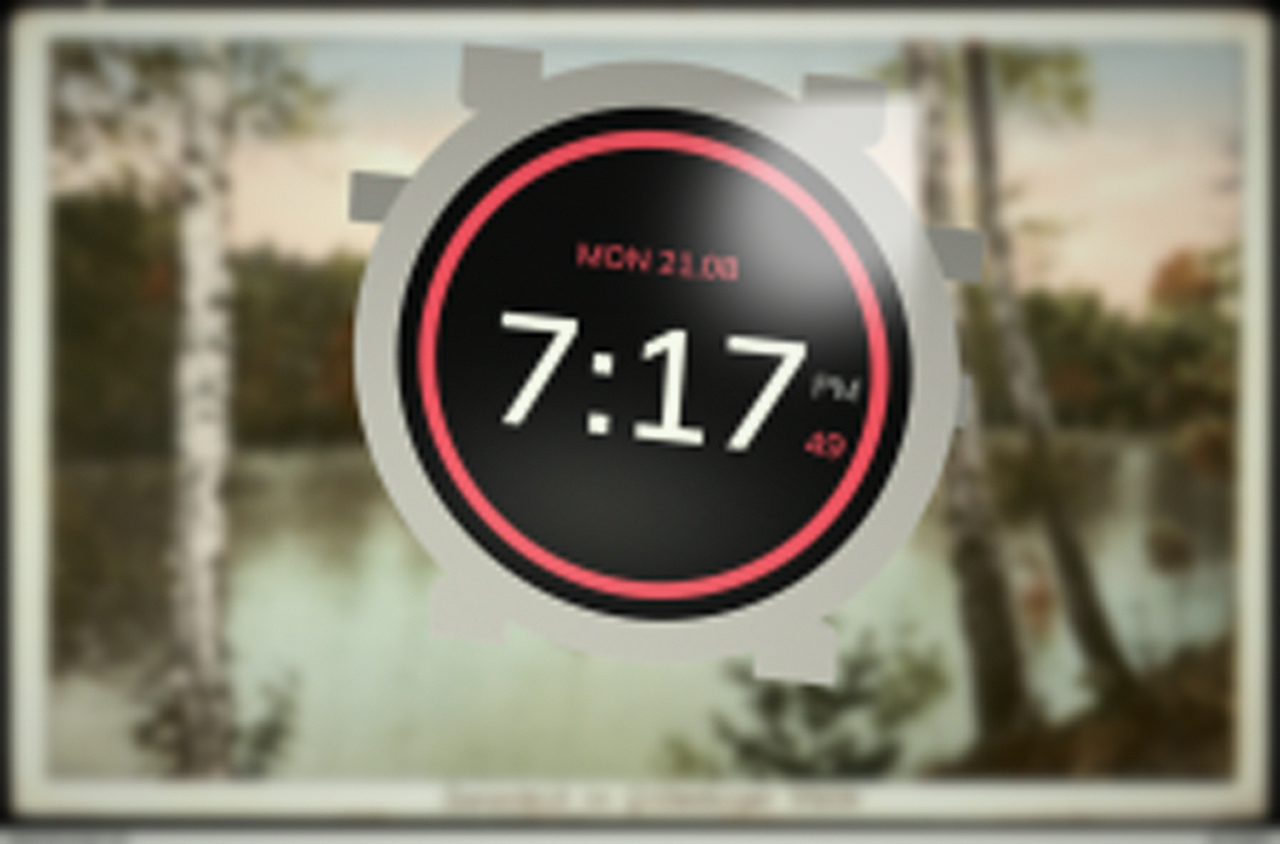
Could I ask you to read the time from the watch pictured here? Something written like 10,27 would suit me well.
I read 7,17
